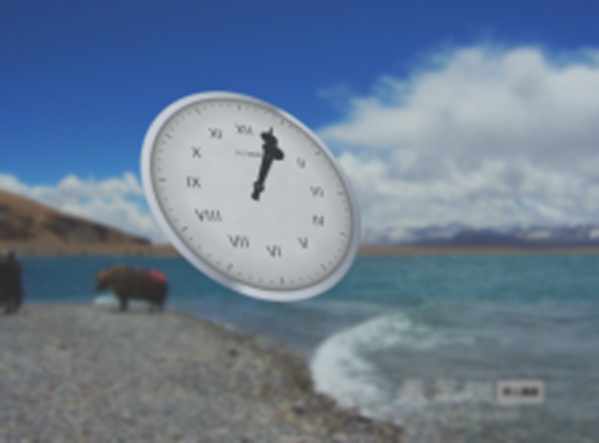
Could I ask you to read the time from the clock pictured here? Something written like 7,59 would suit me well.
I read 1,04
